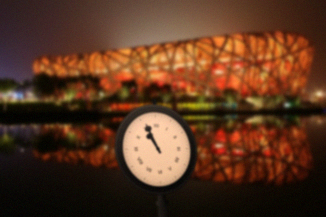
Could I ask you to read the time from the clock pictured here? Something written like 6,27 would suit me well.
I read 10,56
